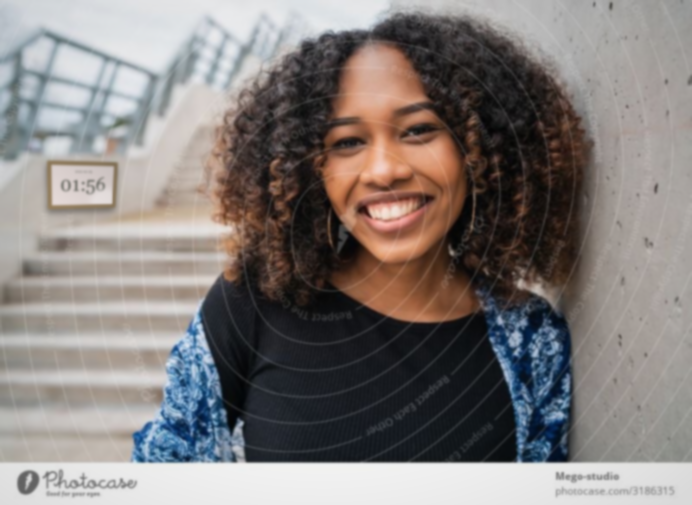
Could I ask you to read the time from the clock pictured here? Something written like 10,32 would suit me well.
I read 1,56
